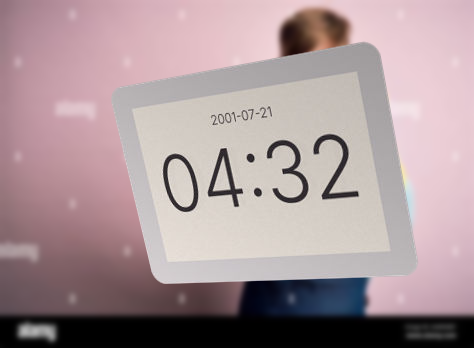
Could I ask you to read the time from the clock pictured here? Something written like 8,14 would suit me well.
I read 4,32
